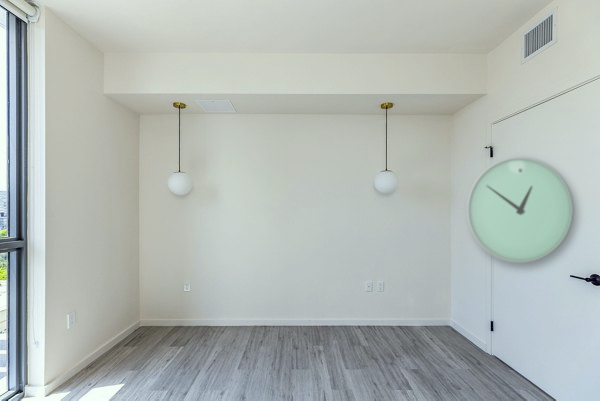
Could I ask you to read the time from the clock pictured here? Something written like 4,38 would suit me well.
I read 12,51
